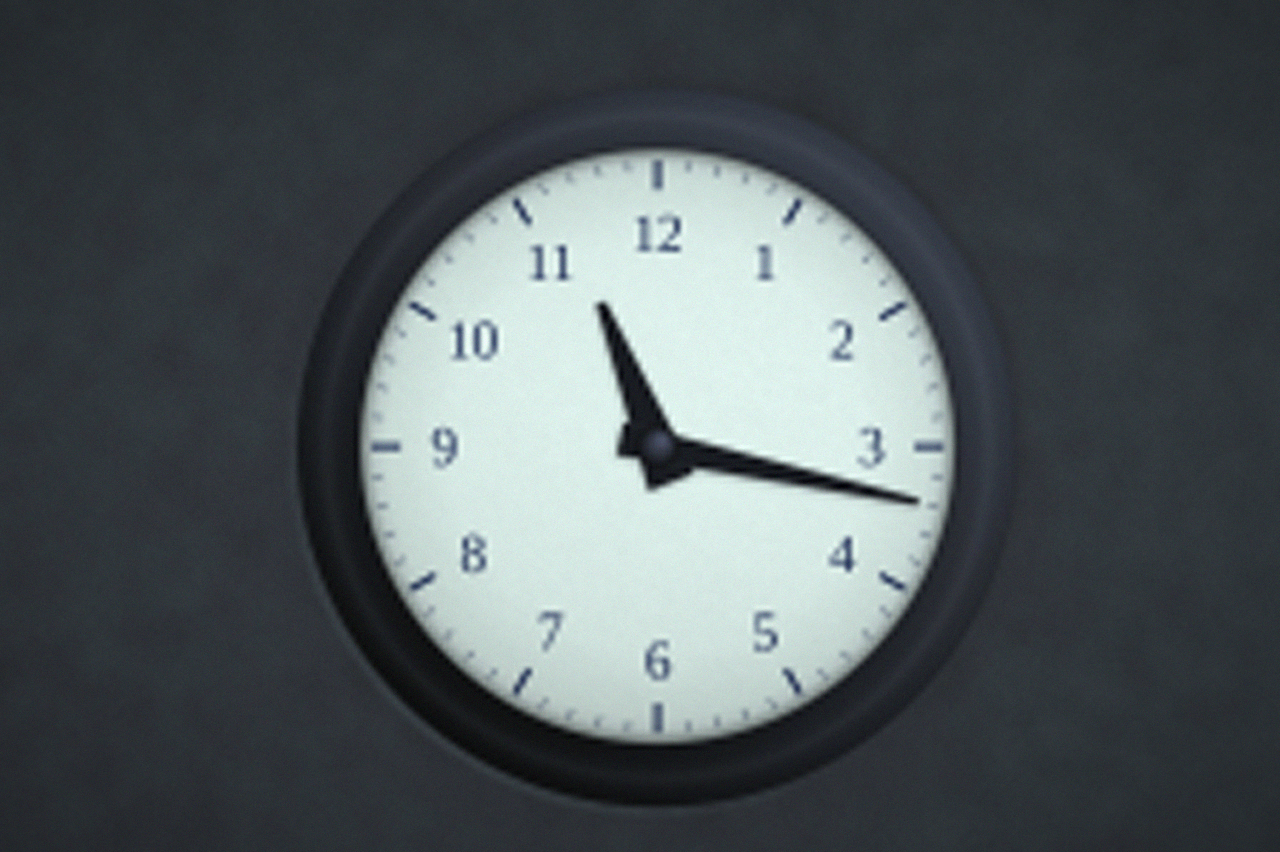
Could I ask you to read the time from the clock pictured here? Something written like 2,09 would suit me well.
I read 11,17
